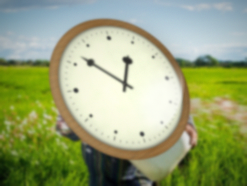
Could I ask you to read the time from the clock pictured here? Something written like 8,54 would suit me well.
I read 12,52
